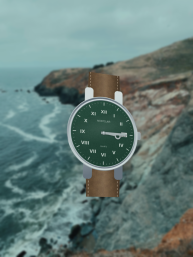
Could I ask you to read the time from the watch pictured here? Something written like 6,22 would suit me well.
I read 3,15
